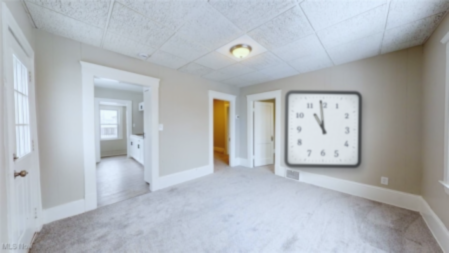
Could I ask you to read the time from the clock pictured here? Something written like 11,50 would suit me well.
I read 10,59
